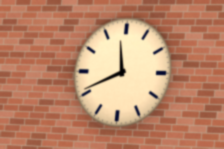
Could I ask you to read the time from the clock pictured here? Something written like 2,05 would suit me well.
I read 11,41
